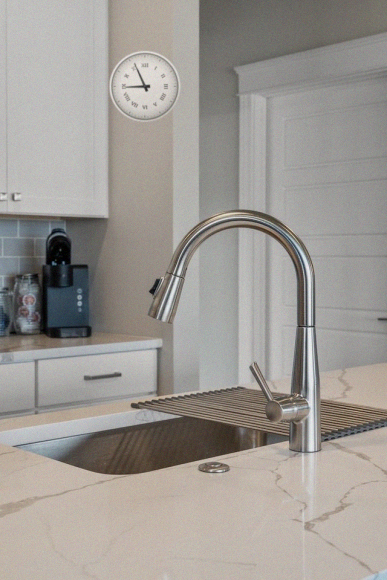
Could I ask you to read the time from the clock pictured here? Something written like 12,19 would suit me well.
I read 8,56
